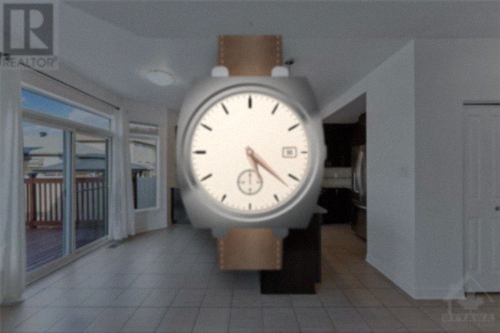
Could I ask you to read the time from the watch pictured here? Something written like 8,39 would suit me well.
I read 5,22
